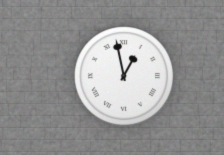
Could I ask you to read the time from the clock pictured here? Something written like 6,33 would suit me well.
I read 12,58
